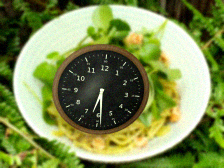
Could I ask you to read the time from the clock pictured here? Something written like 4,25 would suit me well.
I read 6,29
